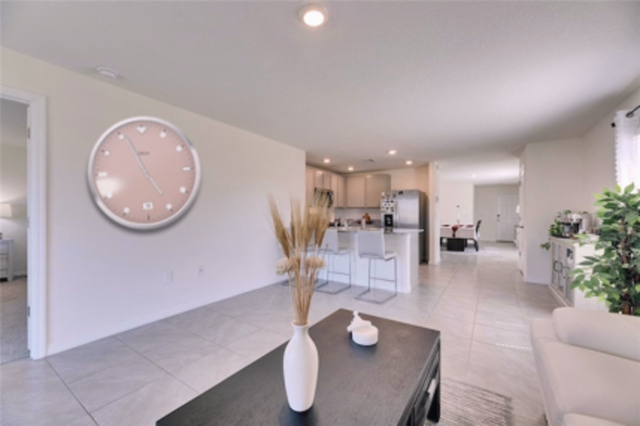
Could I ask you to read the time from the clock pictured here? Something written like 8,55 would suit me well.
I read 4,56
